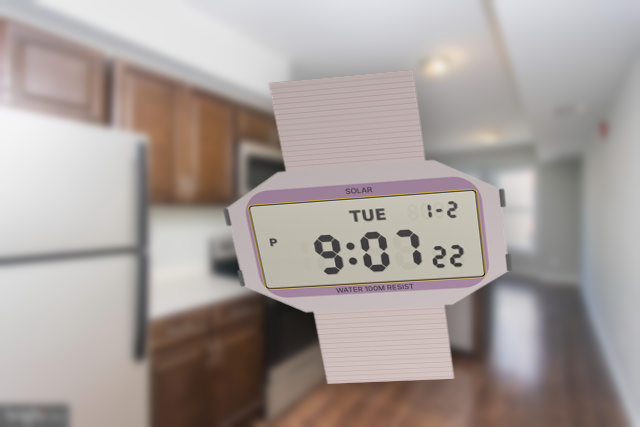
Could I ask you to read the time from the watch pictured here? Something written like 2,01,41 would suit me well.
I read 9,07,22
